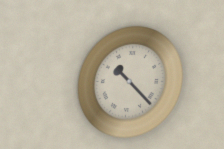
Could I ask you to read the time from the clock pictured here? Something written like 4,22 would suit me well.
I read 10,22
